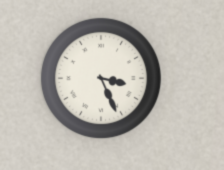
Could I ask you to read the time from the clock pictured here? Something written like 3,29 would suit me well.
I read 3,26
